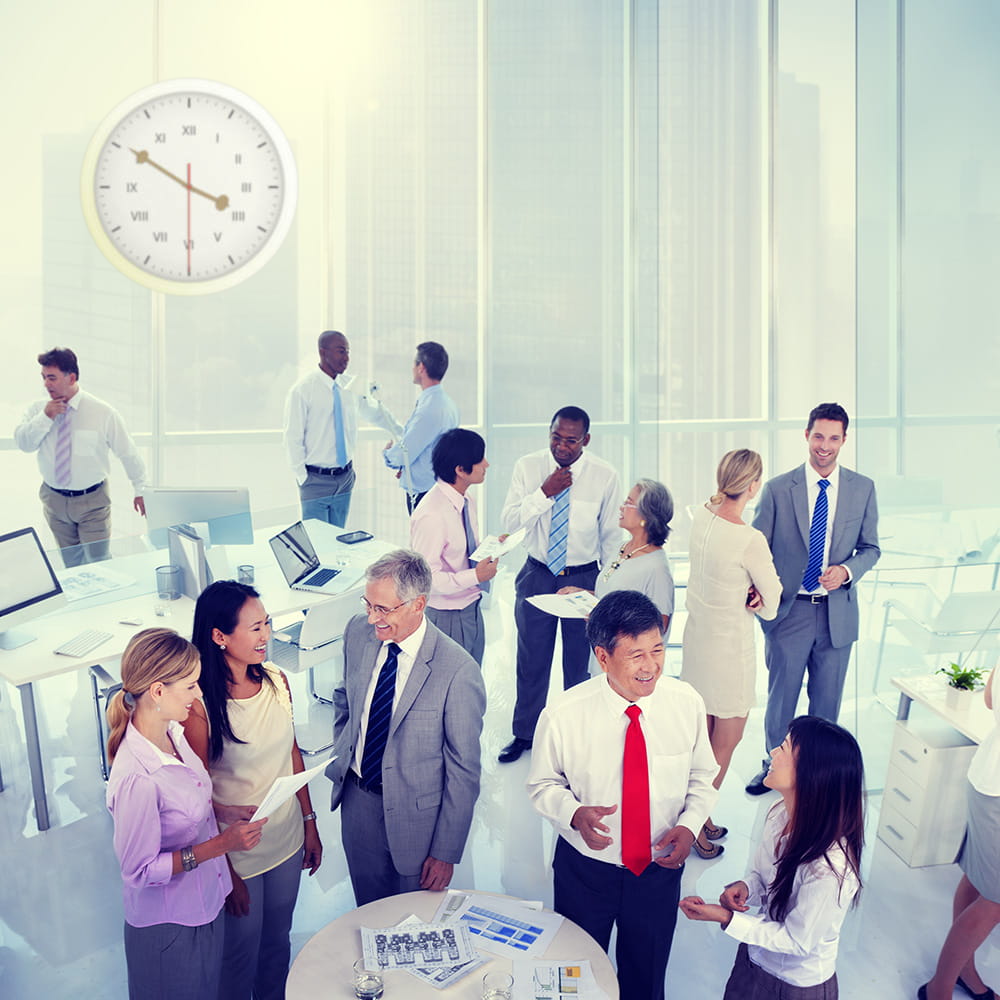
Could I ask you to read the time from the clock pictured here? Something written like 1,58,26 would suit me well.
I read 3,50,30
